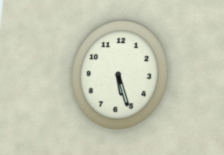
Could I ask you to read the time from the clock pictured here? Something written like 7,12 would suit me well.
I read 5,26
